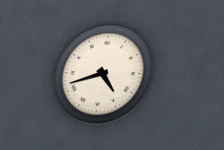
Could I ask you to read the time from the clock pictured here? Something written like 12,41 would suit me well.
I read 4,42
